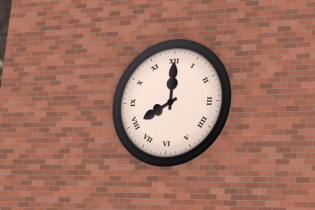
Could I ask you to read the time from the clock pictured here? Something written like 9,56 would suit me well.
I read 8,00
